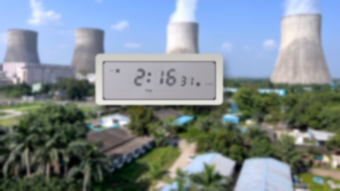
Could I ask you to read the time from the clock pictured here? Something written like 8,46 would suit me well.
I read 2,16
